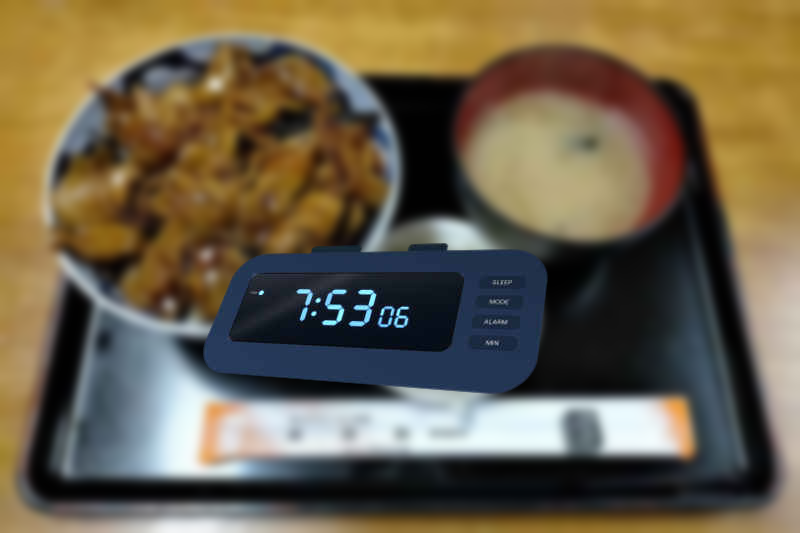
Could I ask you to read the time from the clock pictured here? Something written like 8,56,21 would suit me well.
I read 7,53,06
